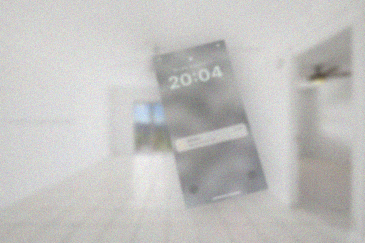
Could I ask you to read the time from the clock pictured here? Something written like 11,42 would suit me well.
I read 20,04
